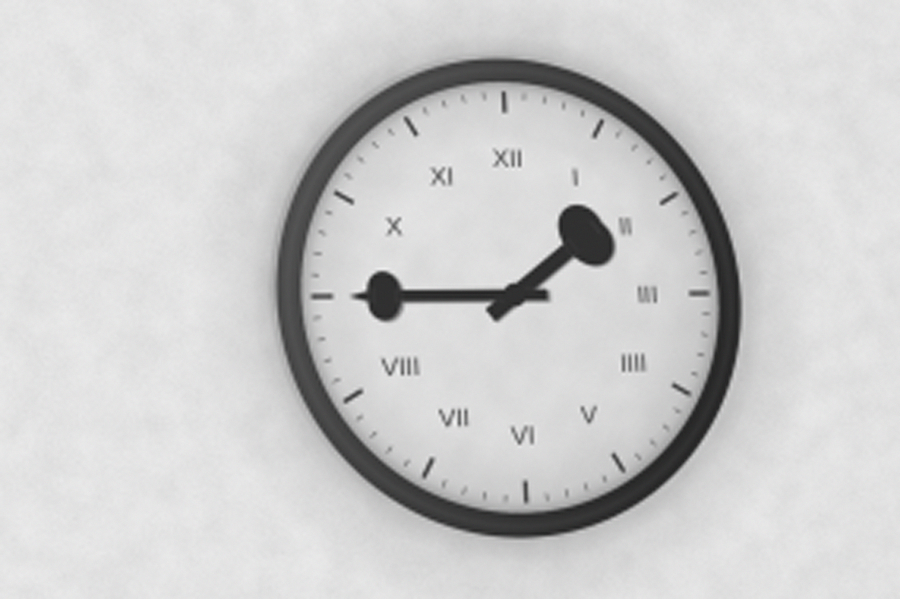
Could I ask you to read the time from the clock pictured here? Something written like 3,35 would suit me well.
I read 1,45
